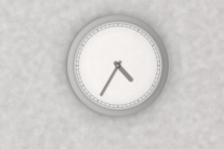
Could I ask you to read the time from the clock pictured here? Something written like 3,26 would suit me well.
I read 4,35
